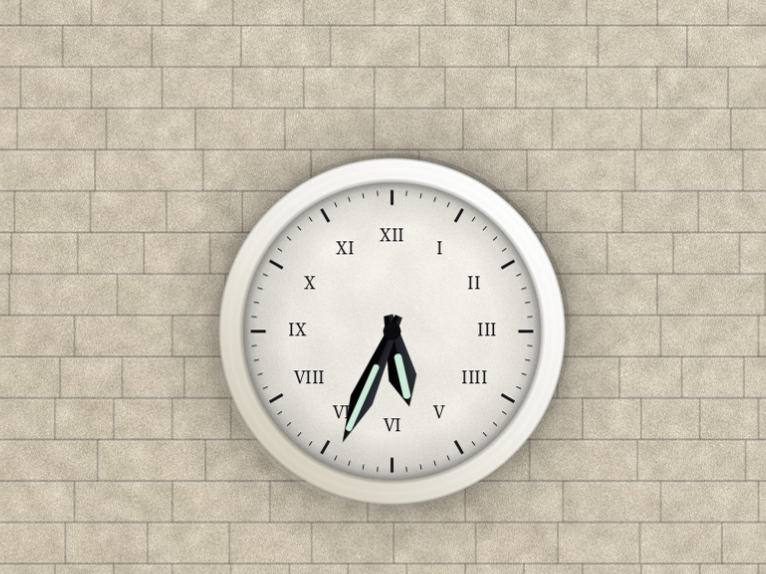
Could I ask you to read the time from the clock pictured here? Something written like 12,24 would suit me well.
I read 5,34
